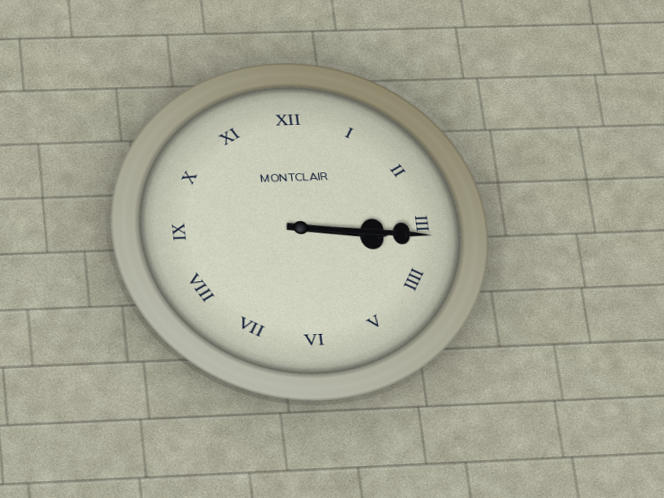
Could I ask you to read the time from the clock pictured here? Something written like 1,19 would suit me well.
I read 3,16
